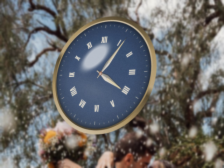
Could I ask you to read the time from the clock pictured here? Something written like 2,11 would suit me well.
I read 4,06
